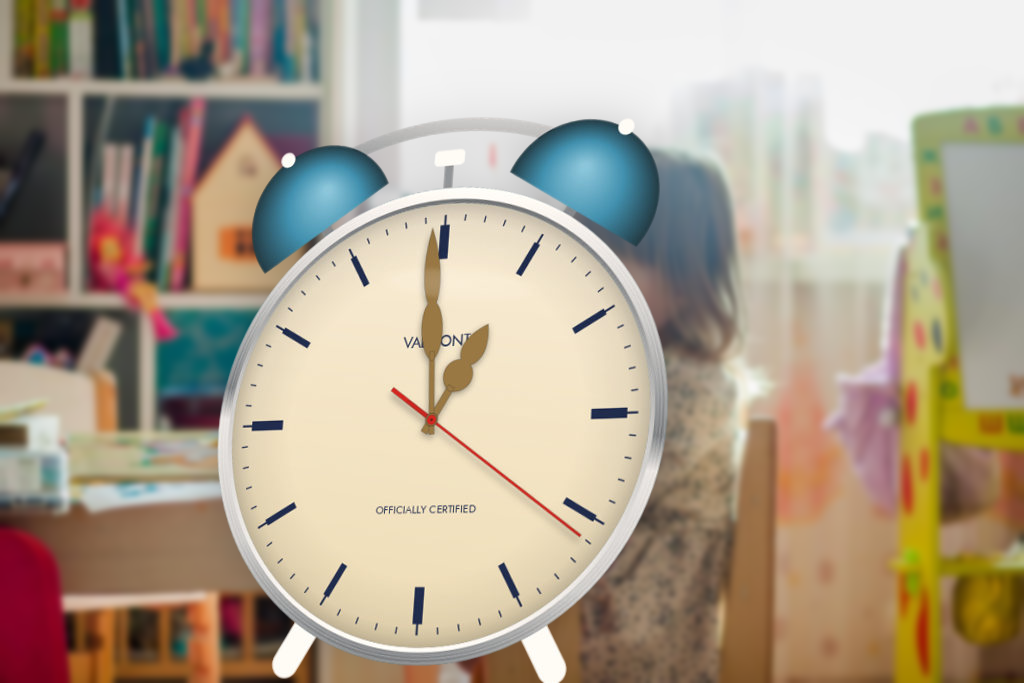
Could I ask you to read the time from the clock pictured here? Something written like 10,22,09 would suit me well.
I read 12,59,21
